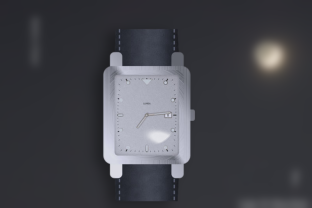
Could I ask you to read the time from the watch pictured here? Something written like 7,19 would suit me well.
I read 7,14
